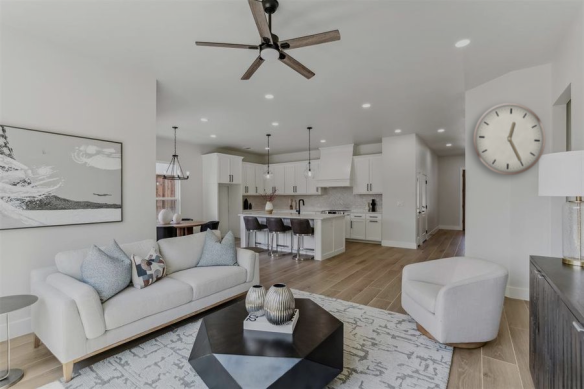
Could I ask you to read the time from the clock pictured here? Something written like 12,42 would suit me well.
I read 12,25
